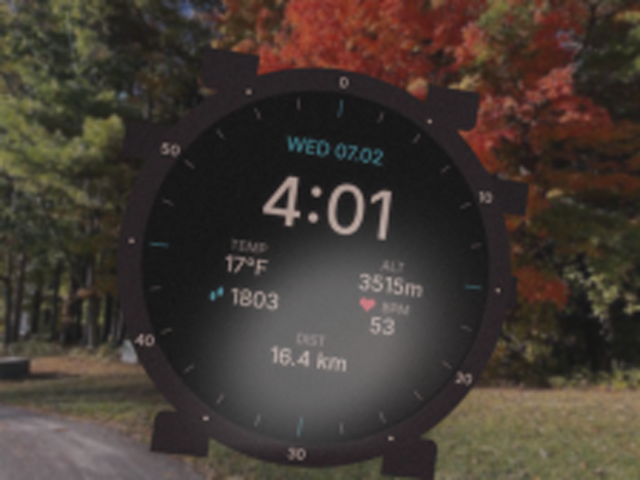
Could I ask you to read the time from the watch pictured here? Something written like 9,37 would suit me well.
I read 4,01
